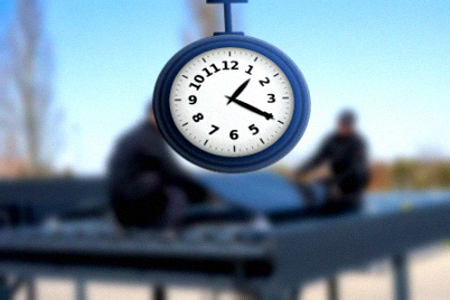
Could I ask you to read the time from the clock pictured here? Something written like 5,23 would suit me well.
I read 1,20
